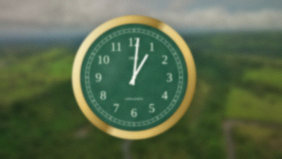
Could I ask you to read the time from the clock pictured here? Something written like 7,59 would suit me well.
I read 1,01
